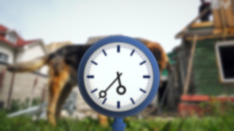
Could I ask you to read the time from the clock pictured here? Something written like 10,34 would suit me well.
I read 5,37
